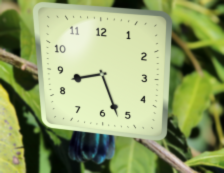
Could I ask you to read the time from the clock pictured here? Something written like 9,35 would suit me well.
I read 8,27
